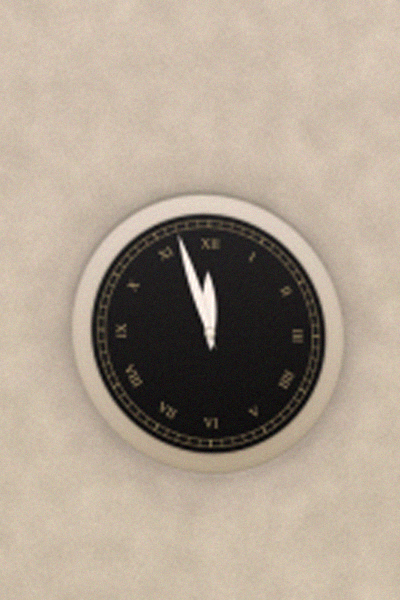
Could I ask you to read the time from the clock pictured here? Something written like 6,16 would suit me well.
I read 11,57
